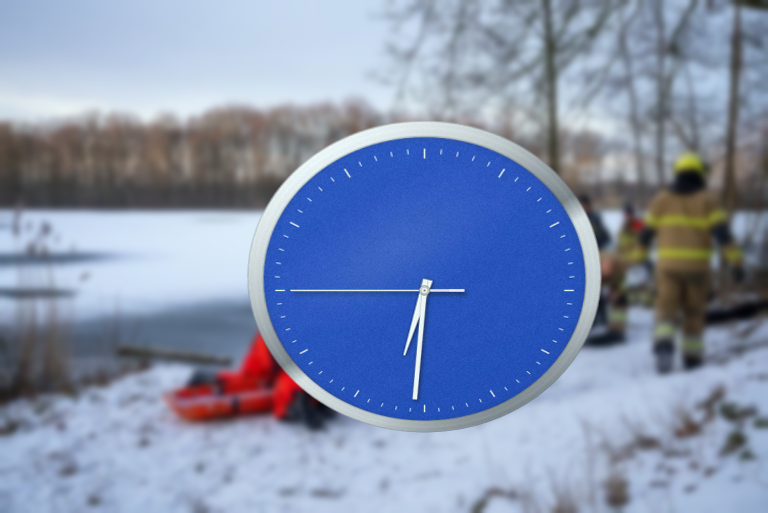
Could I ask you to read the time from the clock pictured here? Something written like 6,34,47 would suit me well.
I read 6,30,45
